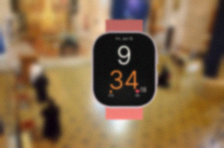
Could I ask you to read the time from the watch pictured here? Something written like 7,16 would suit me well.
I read 9,34
